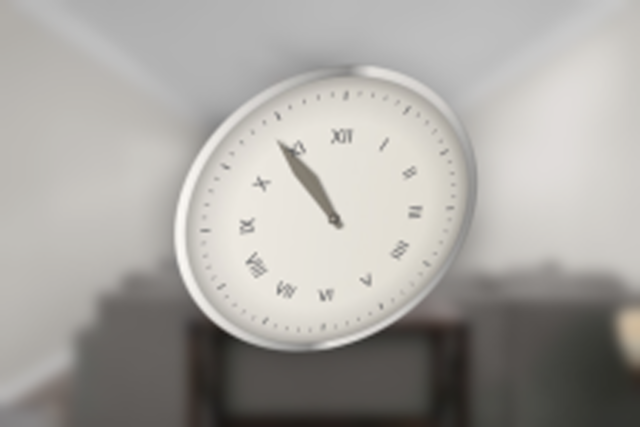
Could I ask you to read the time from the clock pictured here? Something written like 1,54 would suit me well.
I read 10,54
